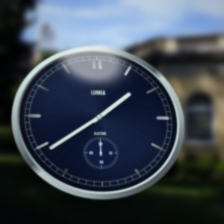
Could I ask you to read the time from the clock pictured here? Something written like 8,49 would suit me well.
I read 1,39
